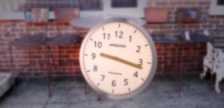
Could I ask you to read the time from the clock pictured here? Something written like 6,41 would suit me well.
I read 9,17
